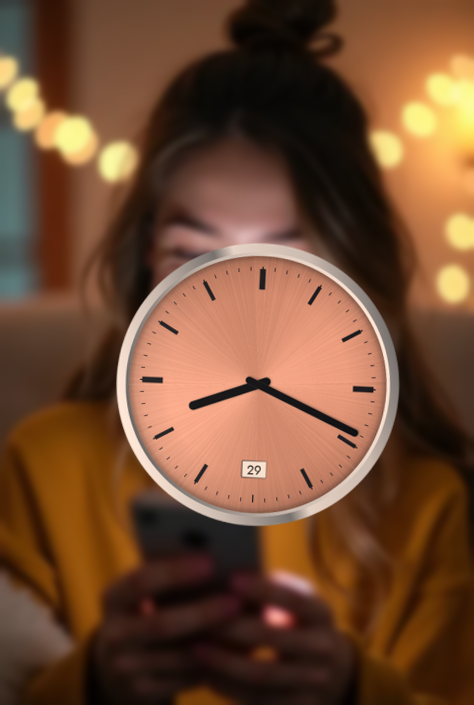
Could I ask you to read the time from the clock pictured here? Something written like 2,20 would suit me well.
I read 8,19
